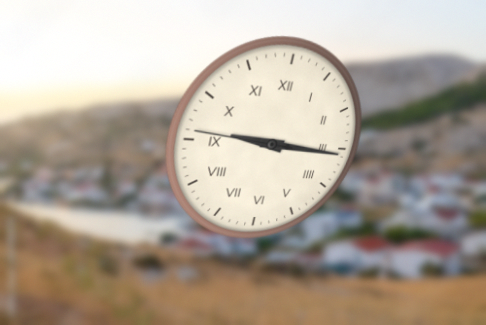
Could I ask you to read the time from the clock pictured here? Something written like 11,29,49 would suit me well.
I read 9,15,46
